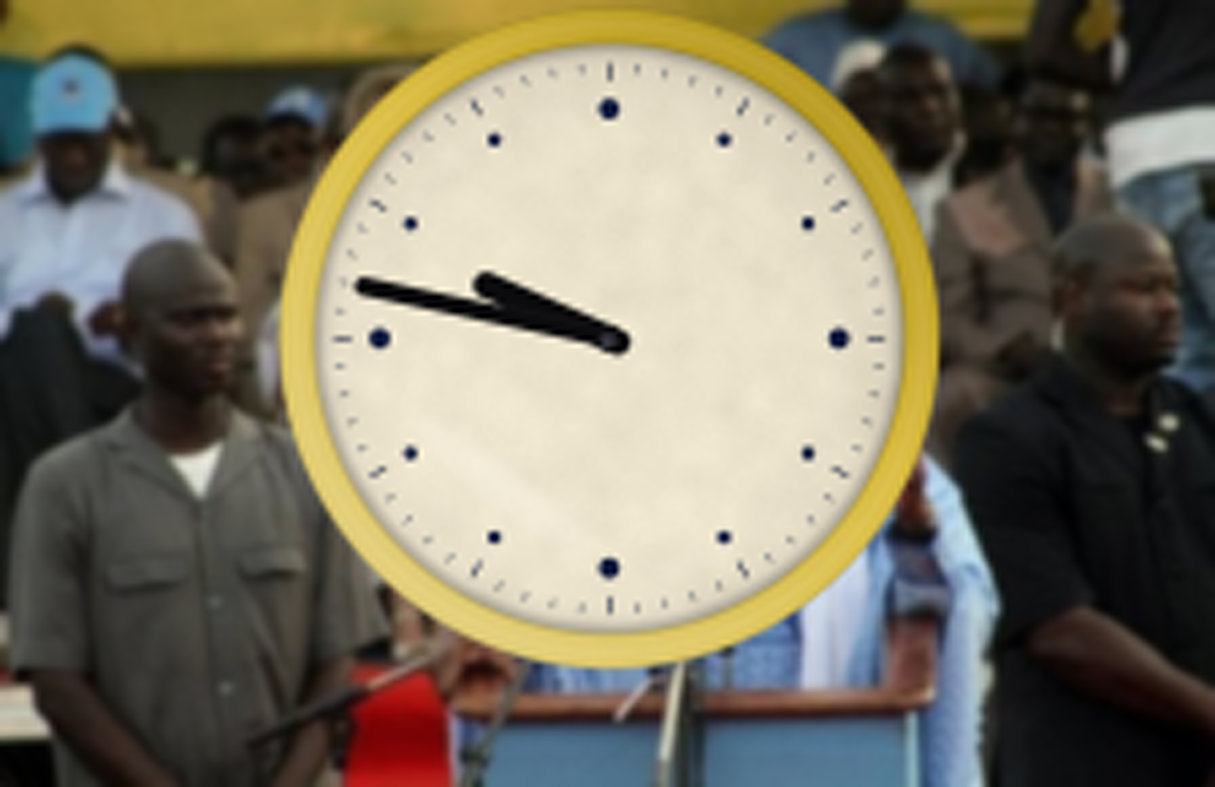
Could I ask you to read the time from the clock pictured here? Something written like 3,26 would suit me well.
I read 9,47
